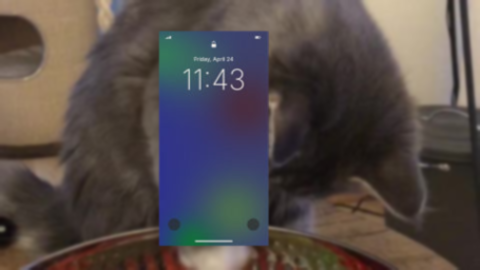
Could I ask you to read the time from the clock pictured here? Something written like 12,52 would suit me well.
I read 11,43
